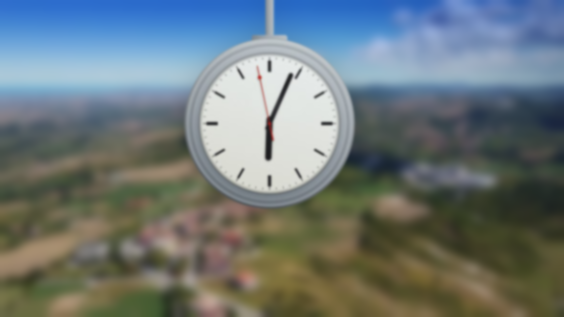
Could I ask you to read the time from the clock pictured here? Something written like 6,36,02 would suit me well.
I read 6,03,58
